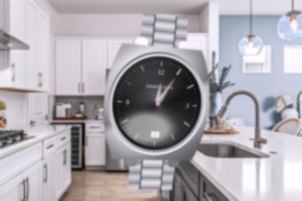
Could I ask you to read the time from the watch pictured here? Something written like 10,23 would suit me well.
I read 12,05
